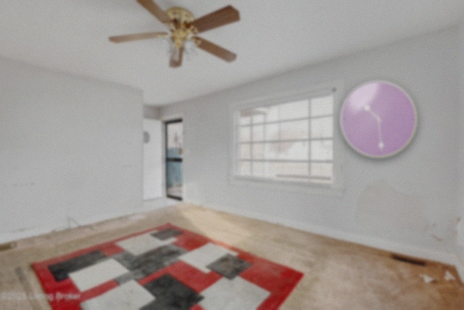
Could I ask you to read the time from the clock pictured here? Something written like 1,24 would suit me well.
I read 10,29
